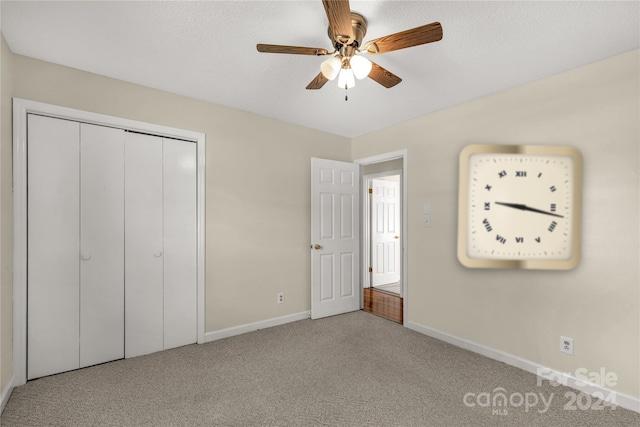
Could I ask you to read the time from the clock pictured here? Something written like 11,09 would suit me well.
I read 9,17
